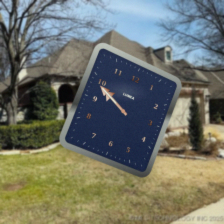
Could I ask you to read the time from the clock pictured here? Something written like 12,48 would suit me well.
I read 9,49
